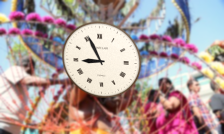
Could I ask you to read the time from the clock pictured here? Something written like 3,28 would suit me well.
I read 8,56
